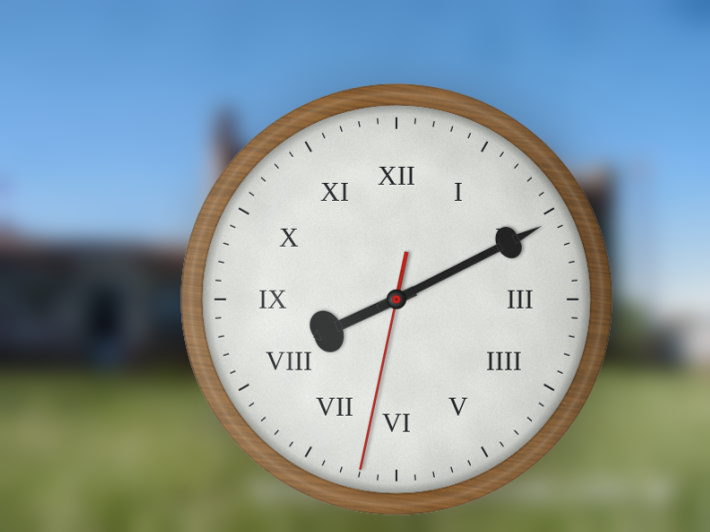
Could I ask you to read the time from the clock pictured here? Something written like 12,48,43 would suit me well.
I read 8,10,32
